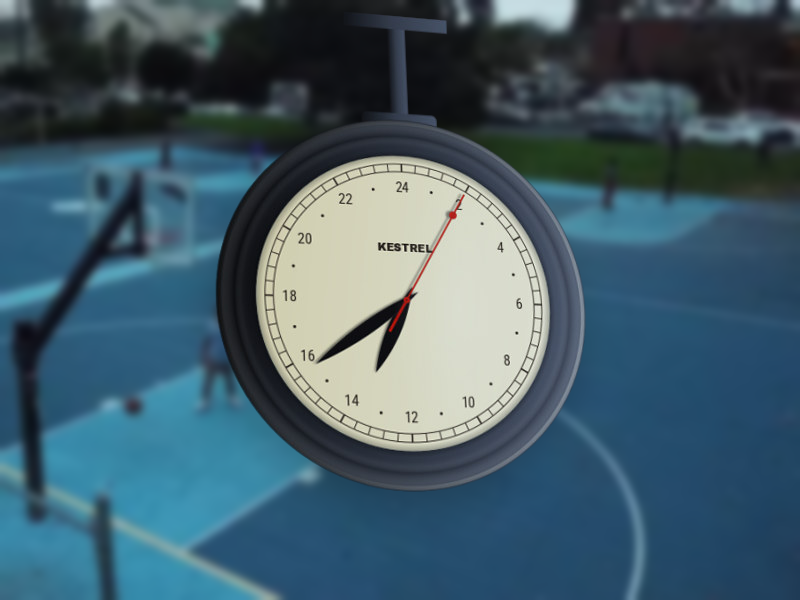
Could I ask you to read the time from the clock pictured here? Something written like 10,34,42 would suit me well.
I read 13,39,05
